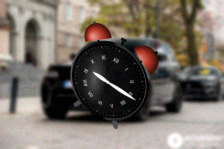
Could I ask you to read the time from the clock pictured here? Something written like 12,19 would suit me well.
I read 9,16
